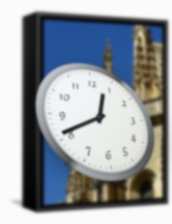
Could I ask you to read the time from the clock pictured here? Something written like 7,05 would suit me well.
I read 12,41
